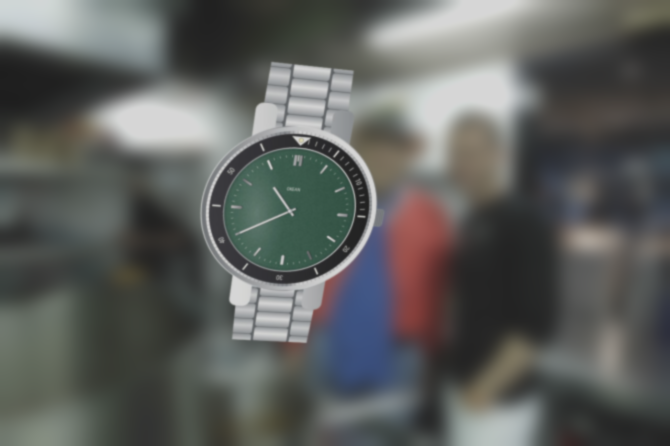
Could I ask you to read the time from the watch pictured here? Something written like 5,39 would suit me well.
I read 10,40
